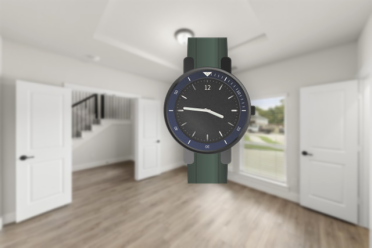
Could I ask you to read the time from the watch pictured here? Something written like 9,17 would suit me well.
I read 3,46
